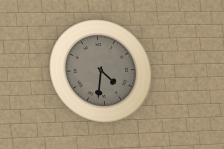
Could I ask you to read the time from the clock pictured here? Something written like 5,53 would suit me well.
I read 4,32
